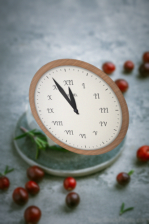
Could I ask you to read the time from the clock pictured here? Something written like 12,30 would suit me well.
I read 11,56
